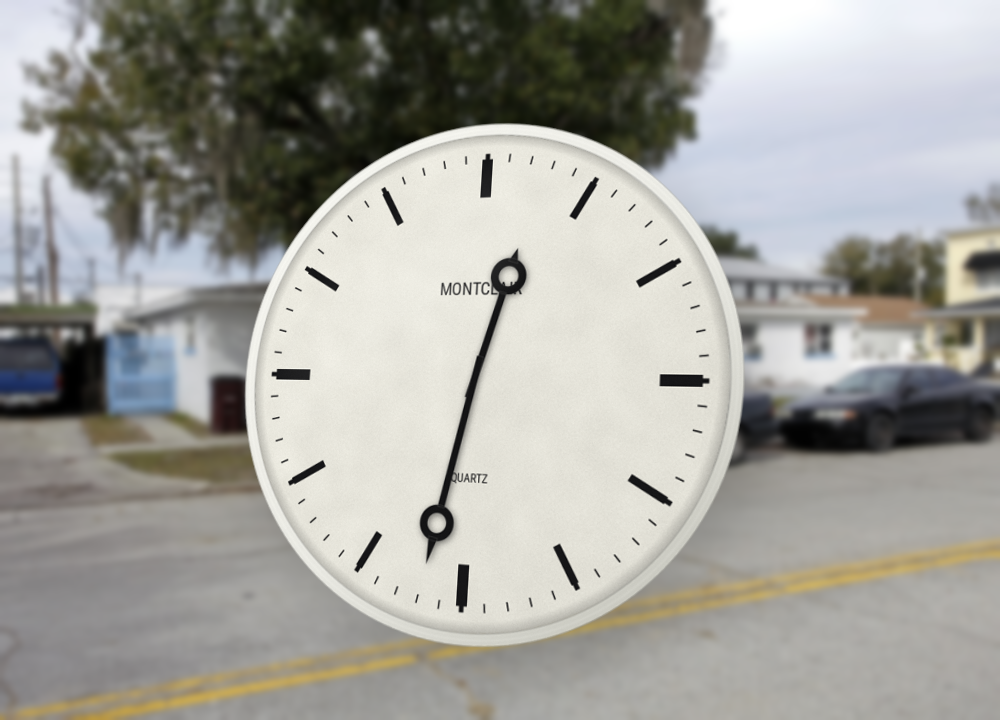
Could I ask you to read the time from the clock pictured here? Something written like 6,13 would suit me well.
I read 12,32
